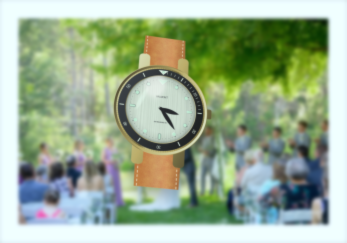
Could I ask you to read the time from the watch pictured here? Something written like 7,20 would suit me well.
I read 3,24
